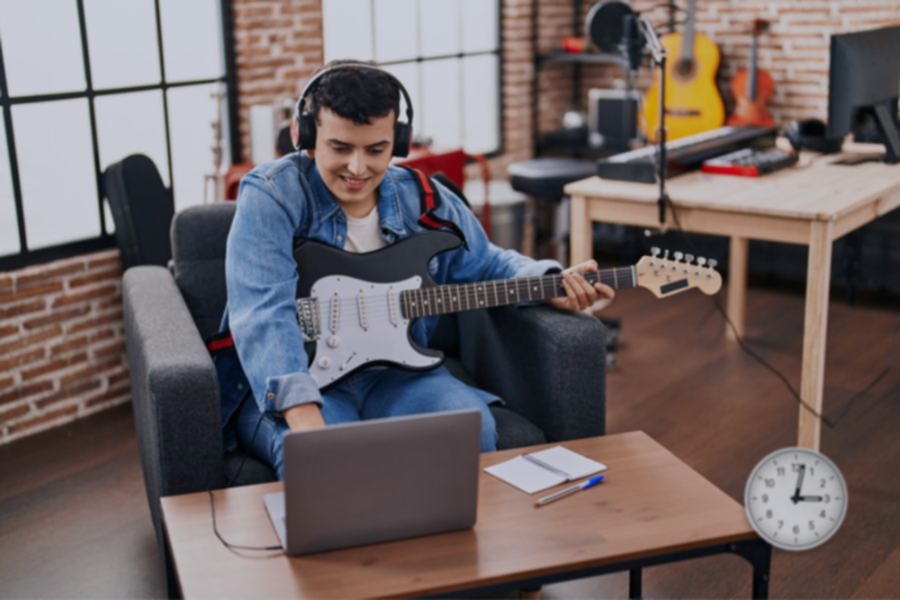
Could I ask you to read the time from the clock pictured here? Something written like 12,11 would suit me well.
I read 3,02
